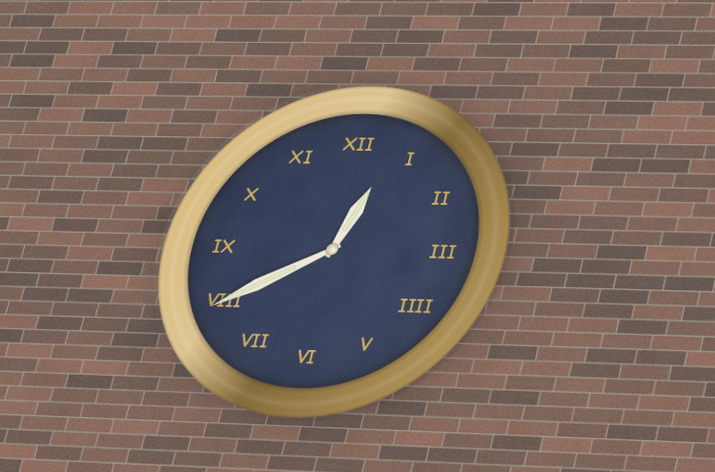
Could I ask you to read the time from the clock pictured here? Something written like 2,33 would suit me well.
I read 12,40
